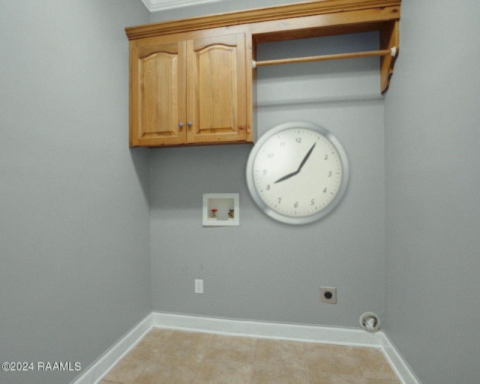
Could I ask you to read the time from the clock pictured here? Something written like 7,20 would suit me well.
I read 8,05
